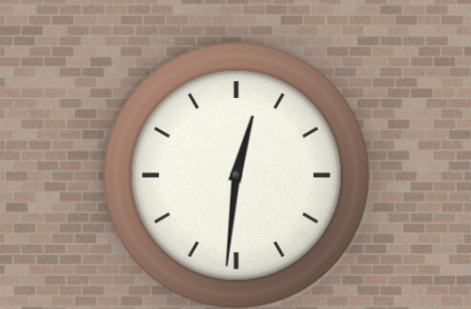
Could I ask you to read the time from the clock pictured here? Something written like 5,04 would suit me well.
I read 12,31
